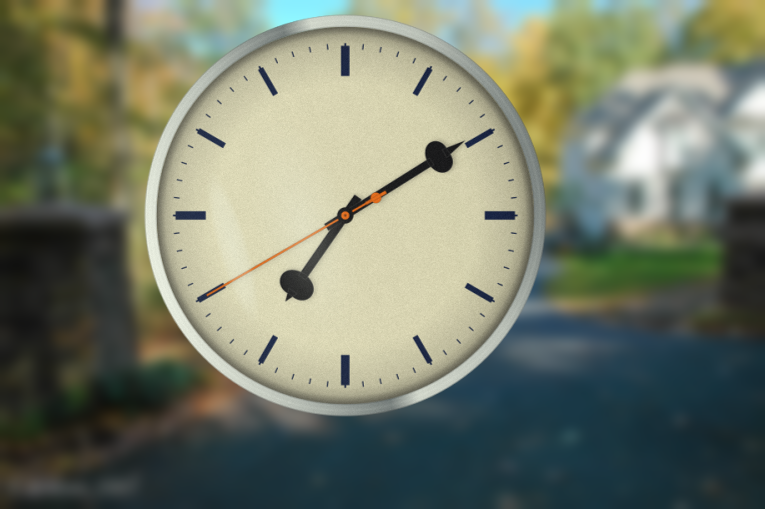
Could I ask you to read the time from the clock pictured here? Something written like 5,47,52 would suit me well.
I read 7,09,40
